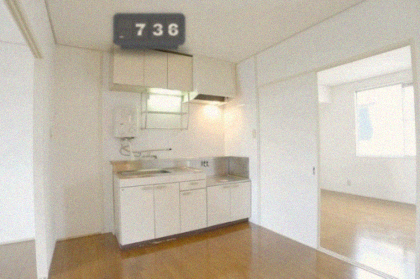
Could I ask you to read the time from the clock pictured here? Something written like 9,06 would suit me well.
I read 7,36
